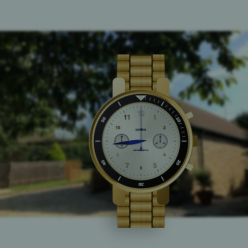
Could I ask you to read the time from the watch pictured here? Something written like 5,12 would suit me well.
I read 8,44
